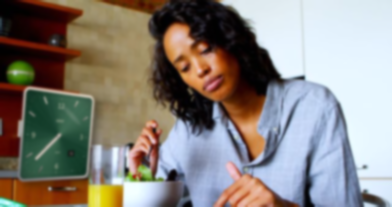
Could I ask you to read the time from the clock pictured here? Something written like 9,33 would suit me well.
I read 7,38
